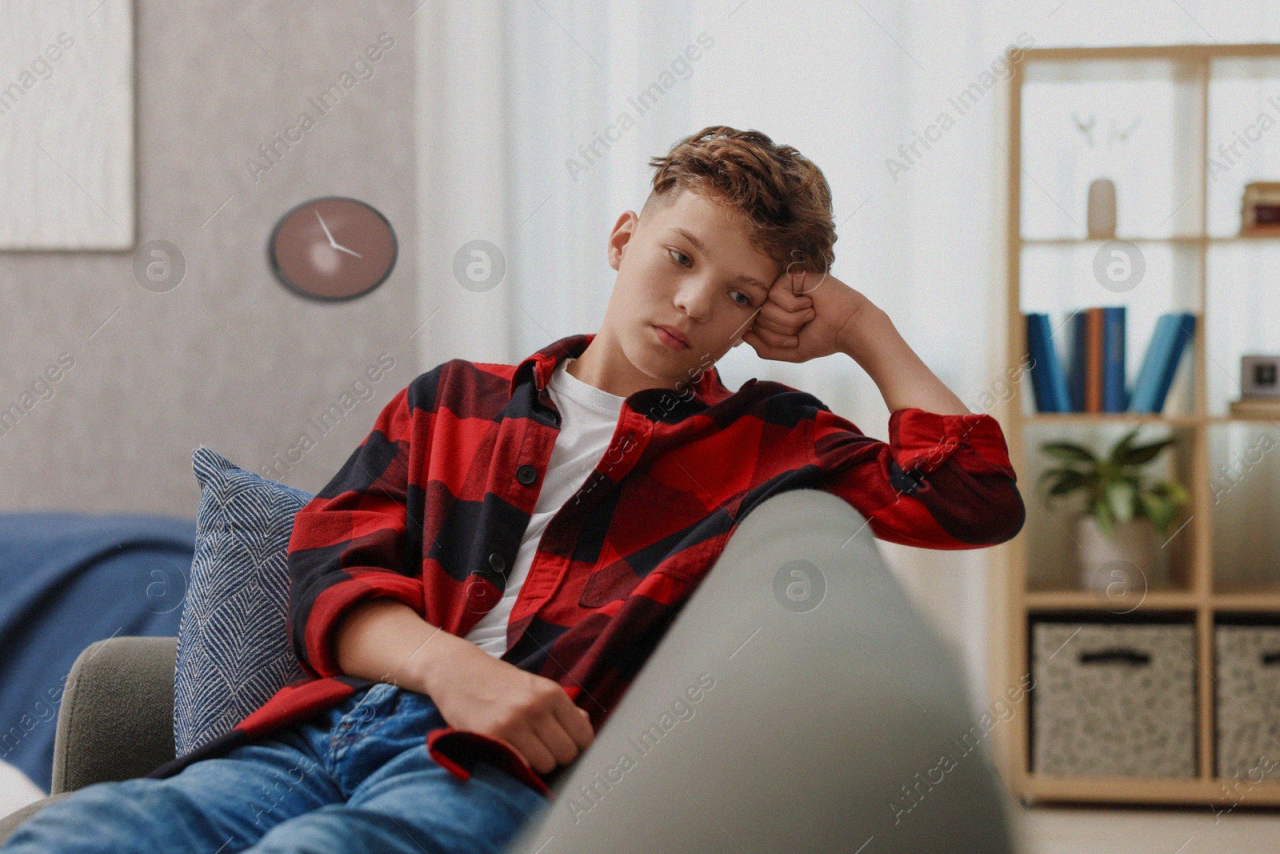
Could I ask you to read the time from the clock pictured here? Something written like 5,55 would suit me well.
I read 3,56
